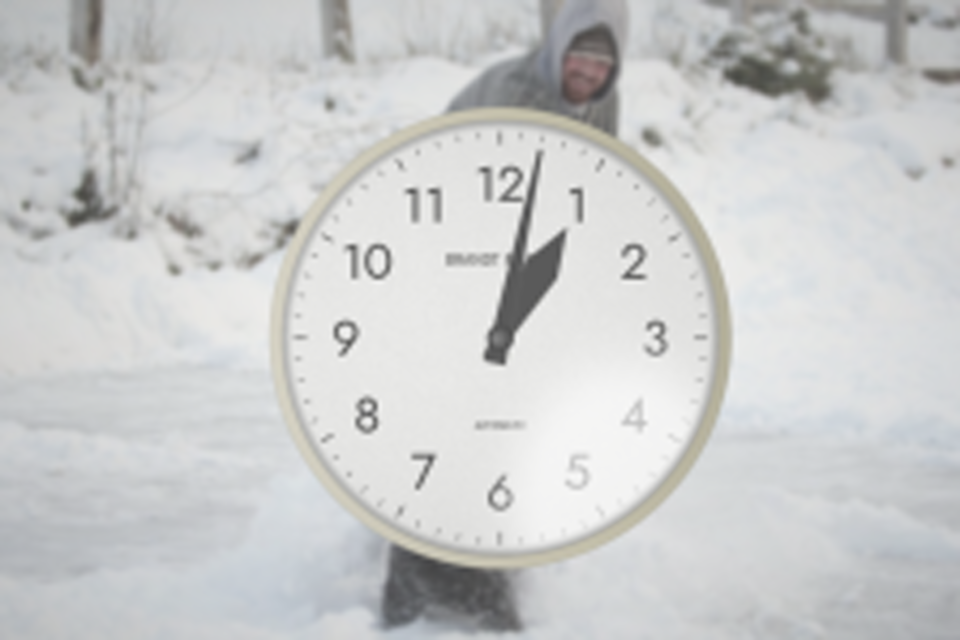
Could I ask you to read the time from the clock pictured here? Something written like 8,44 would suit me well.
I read 1,02
